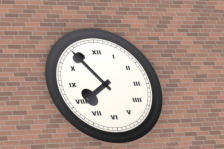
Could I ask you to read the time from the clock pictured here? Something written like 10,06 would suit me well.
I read 7,54
